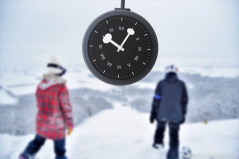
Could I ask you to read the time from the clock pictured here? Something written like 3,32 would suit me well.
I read 10,05
